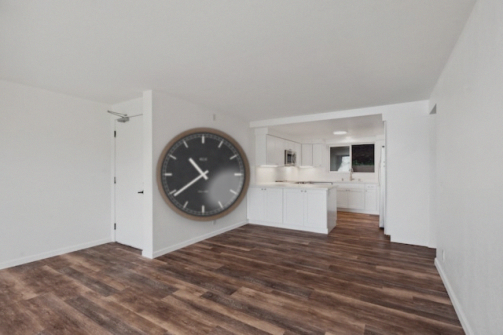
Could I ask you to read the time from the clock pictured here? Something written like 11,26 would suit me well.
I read 10,39
